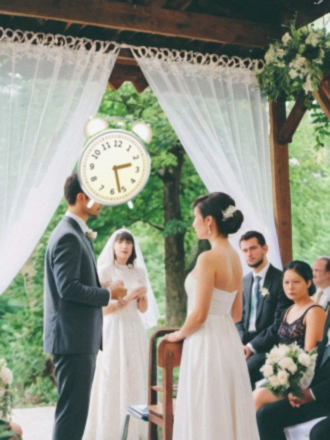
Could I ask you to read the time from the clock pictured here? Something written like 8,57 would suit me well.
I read 2,27
